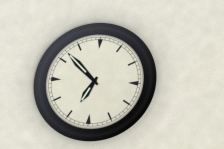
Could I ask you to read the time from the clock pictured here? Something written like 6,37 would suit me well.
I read 6,52
